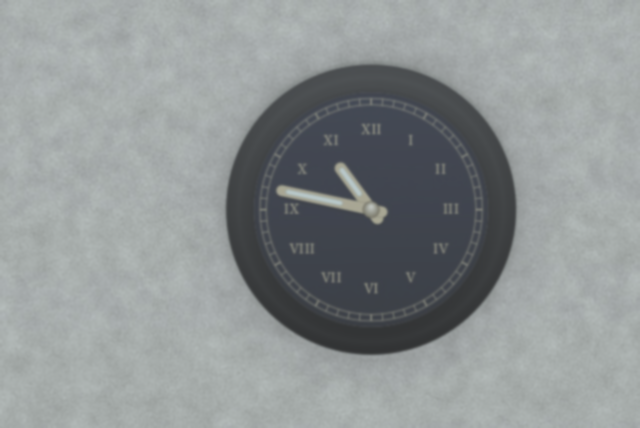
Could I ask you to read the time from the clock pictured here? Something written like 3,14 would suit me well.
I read 10,47
